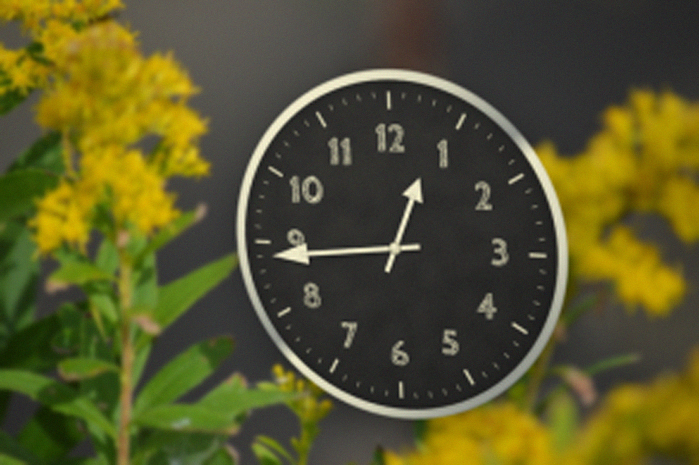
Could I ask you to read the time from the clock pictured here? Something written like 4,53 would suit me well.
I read 12,44
